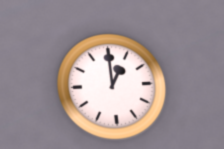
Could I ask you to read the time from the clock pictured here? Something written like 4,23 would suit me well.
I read 1,00
